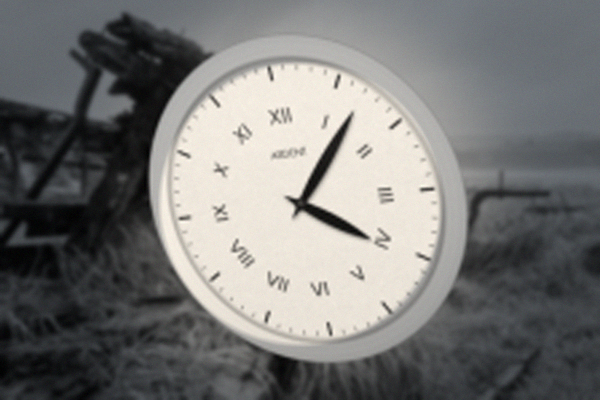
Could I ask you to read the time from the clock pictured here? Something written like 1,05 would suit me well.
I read 4,07
